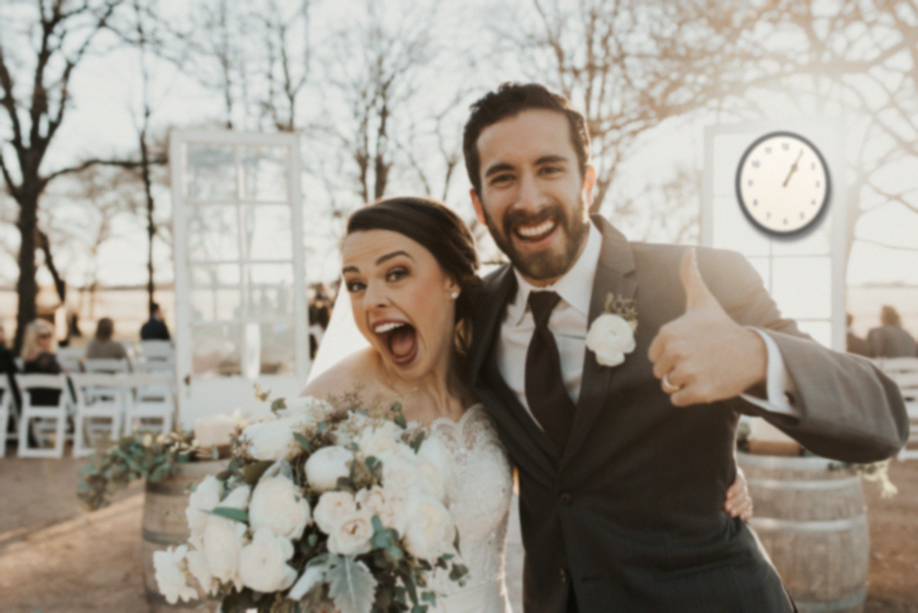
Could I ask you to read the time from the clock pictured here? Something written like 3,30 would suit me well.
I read 1,05
